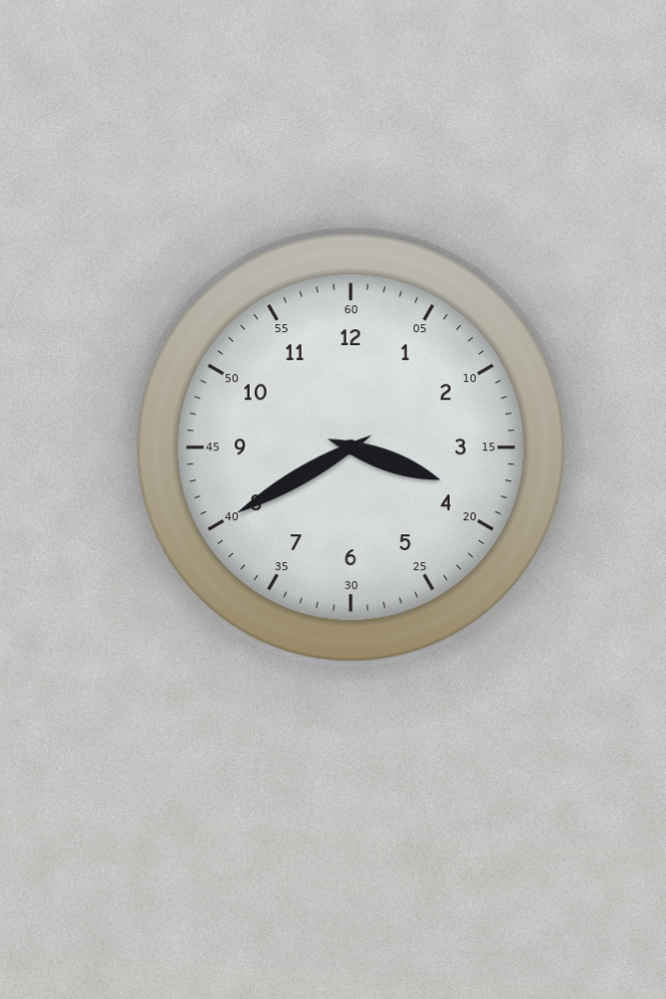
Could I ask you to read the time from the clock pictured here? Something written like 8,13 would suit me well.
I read 3,40
